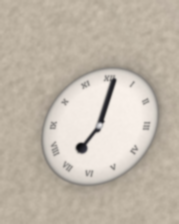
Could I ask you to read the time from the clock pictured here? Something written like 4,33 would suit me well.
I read 7,01
